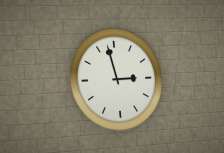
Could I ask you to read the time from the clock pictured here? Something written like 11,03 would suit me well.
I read 2,58
